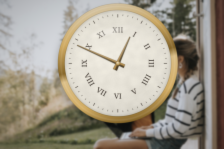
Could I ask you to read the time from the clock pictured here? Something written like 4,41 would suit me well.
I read 12,49
